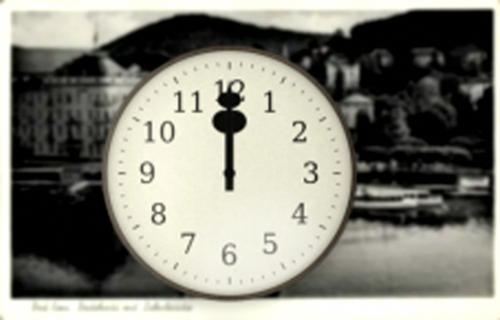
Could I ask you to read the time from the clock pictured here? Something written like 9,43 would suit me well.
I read 12,00
